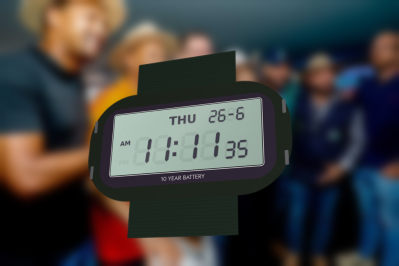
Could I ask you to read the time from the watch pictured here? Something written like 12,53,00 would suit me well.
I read 11,11,35
